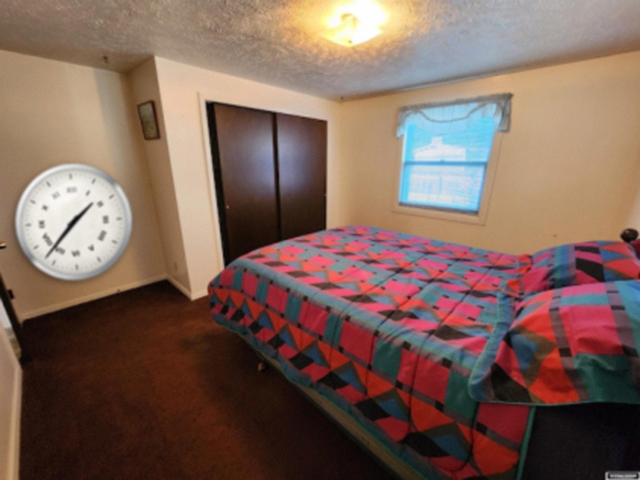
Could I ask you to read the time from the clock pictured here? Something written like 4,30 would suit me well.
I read 1,37
